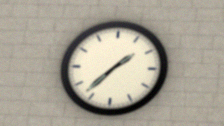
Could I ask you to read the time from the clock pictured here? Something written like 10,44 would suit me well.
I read 1,37
